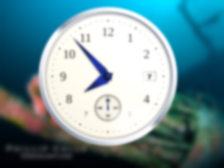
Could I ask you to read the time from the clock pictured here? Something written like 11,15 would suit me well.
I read 7,53
